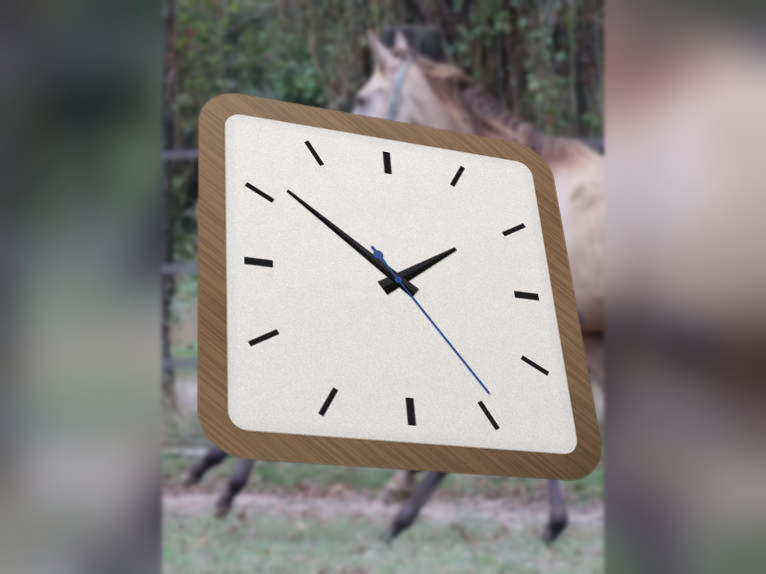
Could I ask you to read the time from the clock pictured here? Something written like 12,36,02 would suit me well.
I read 1,51,24
